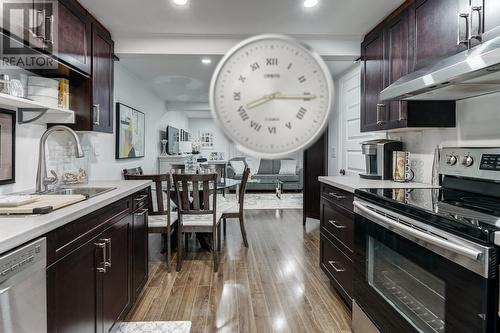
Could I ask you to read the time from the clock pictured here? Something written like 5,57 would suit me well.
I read 8,15
